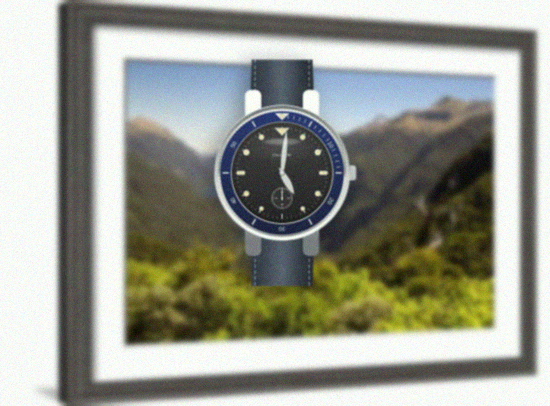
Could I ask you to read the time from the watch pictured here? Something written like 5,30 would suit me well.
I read 5,01
